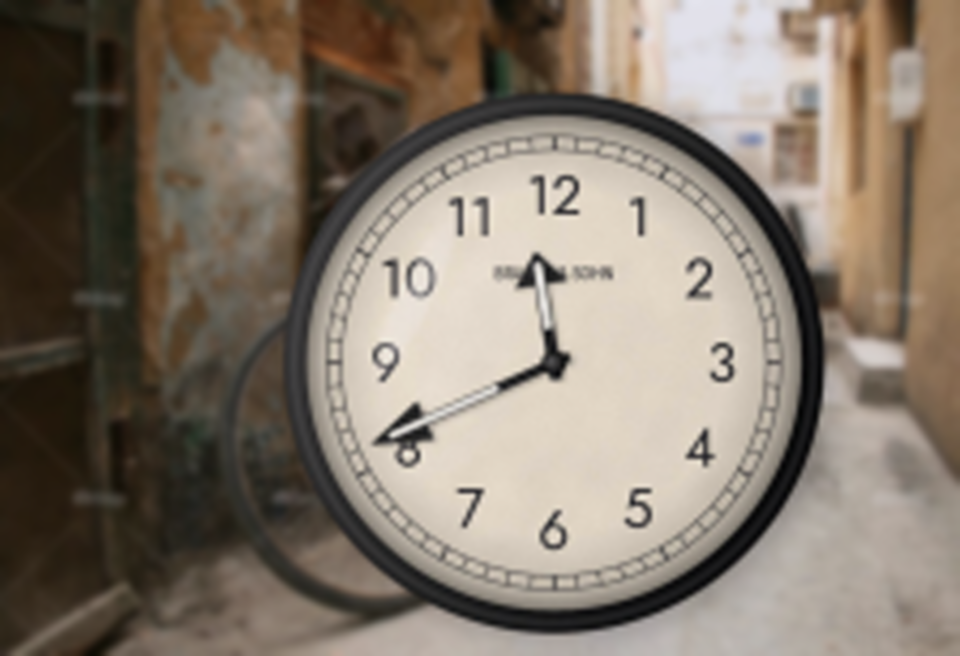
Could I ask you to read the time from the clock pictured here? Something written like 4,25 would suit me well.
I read 11,41
